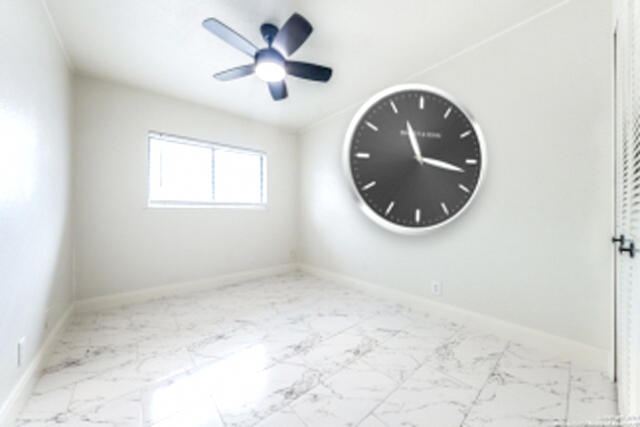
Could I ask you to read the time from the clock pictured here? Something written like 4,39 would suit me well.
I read 11,17
